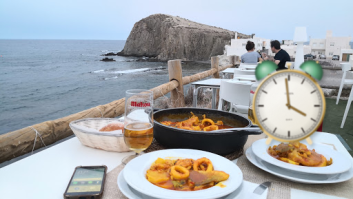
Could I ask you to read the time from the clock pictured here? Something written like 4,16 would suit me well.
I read 3,59
